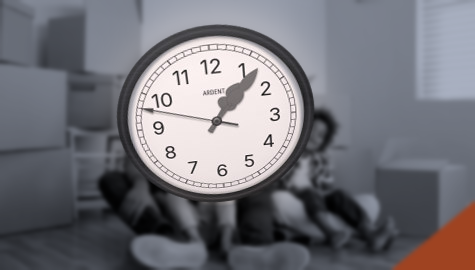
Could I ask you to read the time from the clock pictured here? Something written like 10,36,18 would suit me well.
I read 1,06,48
